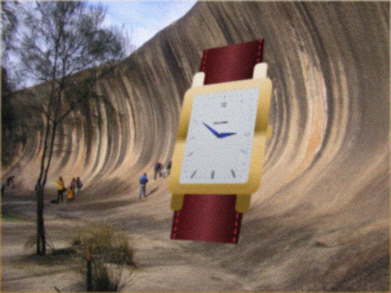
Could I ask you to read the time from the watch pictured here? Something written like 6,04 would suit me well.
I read 2,51
